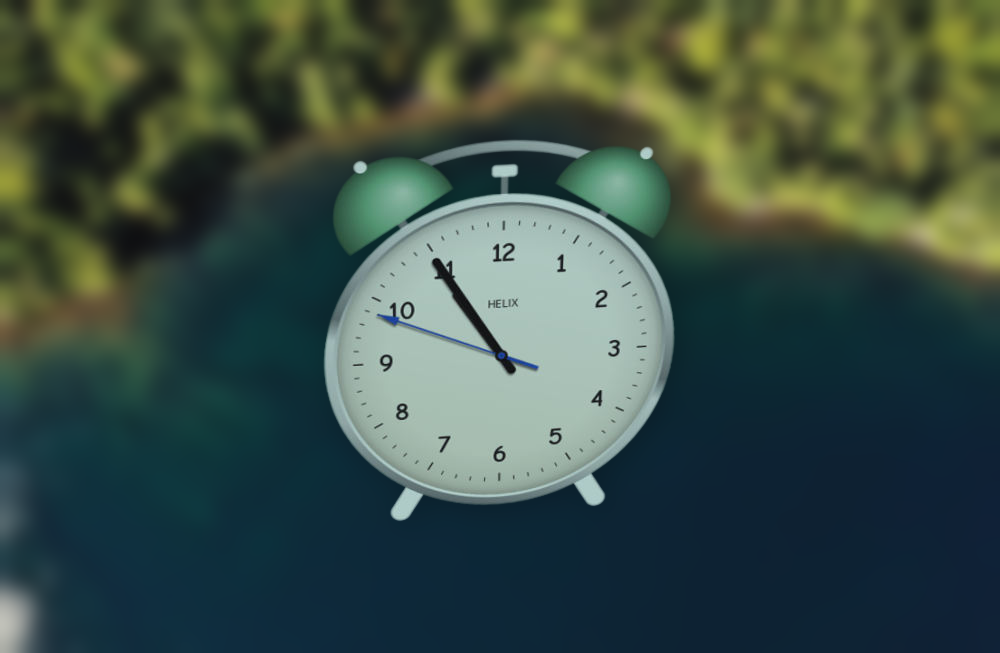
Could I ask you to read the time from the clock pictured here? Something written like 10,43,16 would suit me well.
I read 10,54,49
